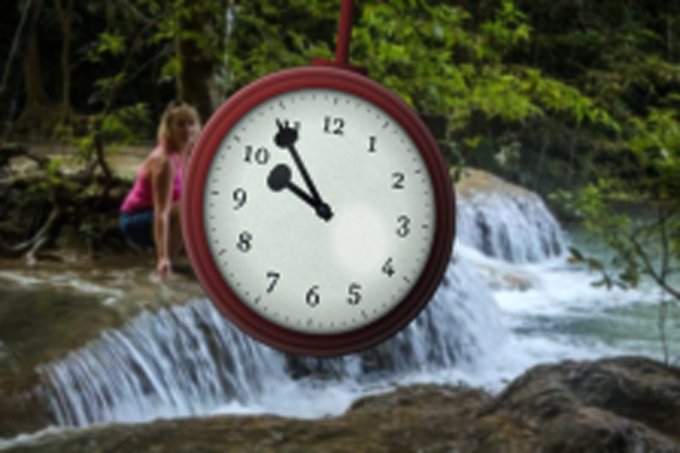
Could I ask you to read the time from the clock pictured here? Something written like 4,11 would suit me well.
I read 9,54
